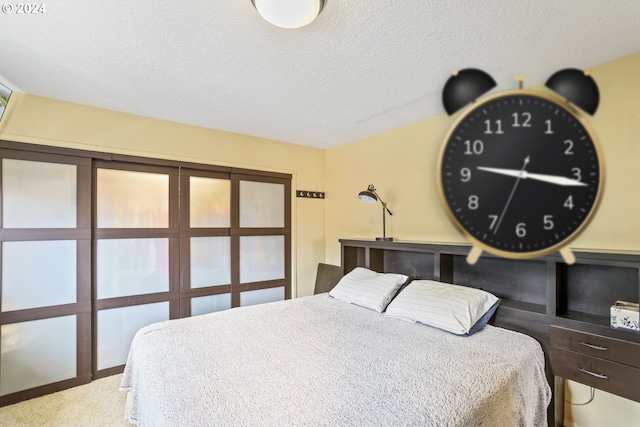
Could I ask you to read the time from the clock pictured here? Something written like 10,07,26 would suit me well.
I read 9,16,34
